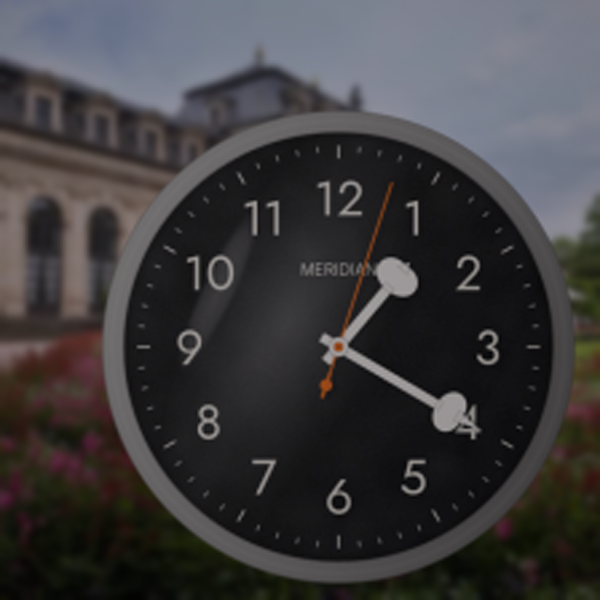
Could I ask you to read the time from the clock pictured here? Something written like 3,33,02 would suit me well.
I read 1,20,03
